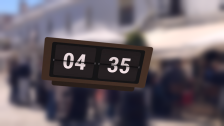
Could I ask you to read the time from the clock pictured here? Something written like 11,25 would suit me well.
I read 4,35
